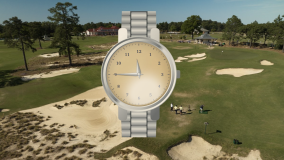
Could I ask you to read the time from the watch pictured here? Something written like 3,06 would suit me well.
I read 11,45
